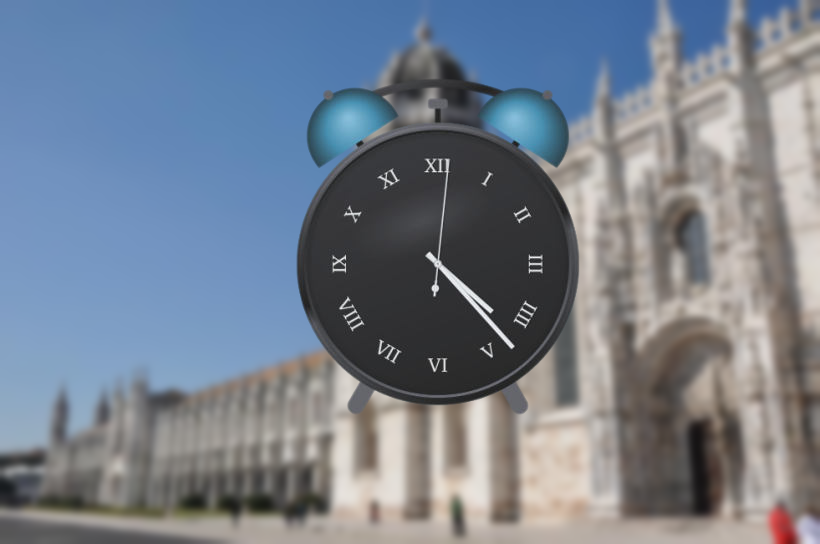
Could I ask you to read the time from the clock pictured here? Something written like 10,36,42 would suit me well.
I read 4,23,01
